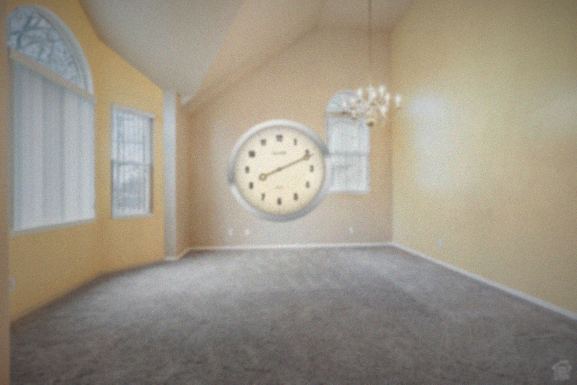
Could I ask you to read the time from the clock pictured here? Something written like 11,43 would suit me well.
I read 8,11
